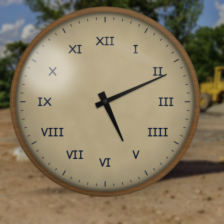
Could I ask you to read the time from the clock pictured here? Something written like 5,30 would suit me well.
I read 5,11
